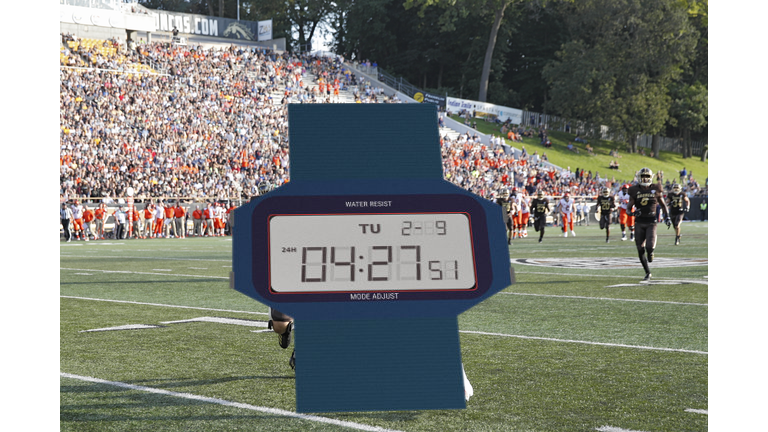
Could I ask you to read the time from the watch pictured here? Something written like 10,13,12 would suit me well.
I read 4,27,51
